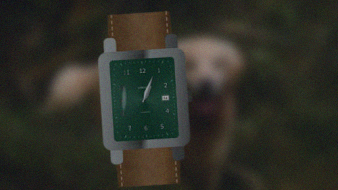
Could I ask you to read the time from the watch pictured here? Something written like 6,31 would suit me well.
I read 1,04
